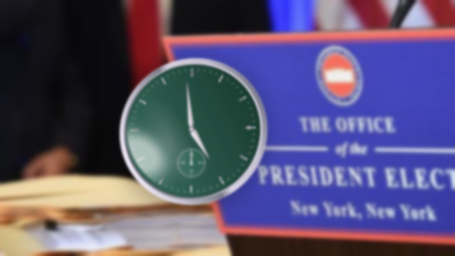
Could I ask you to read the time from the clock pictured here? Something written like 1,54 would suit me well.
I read 4,59
